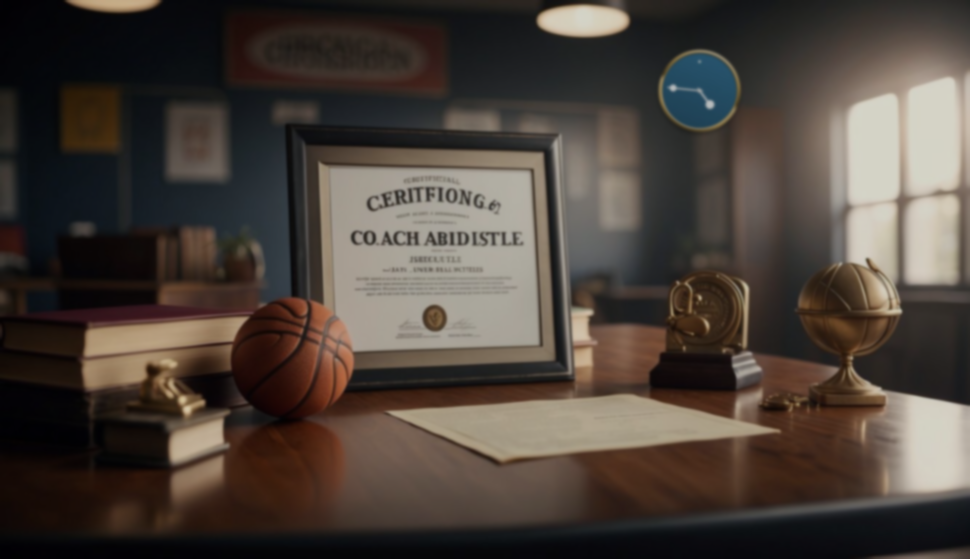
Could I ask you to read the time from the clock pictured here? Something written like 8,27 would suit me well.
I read 4,46
